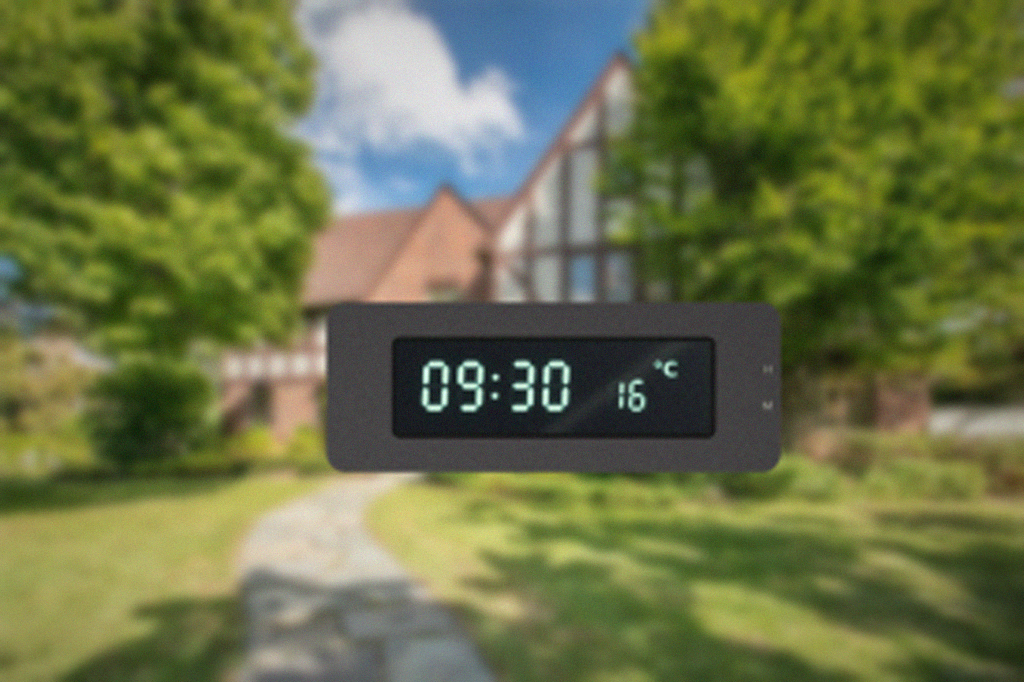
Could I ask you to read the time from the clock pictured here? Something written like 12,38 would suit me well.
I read 9,30
